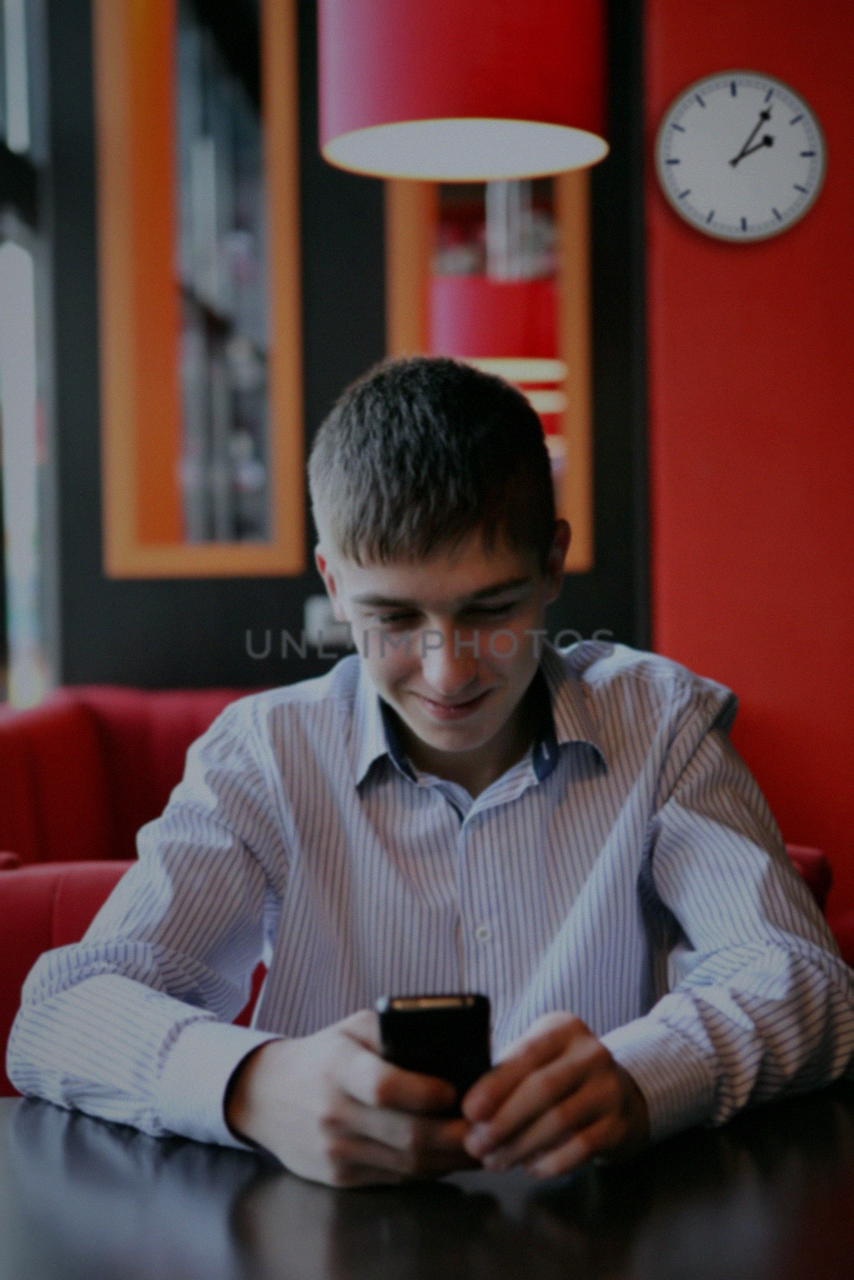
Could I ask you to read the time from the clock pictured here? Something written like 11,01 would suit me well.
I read 2,06
